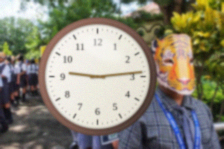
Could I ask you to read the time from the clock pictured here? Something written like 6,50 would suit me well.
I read 9,14
